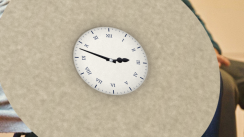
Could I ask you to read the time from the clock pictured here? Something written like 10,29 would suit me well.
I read 2,48
